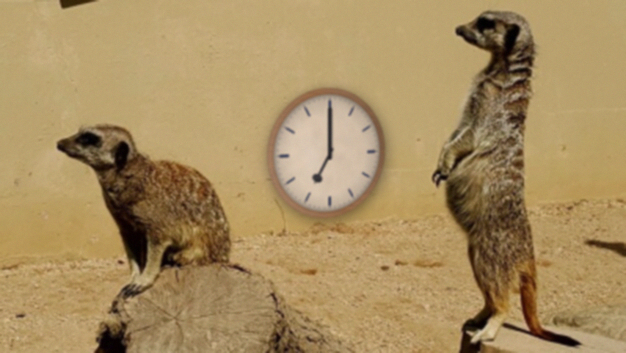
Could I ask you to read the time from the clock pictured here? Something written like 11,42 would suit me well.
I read 7,00
